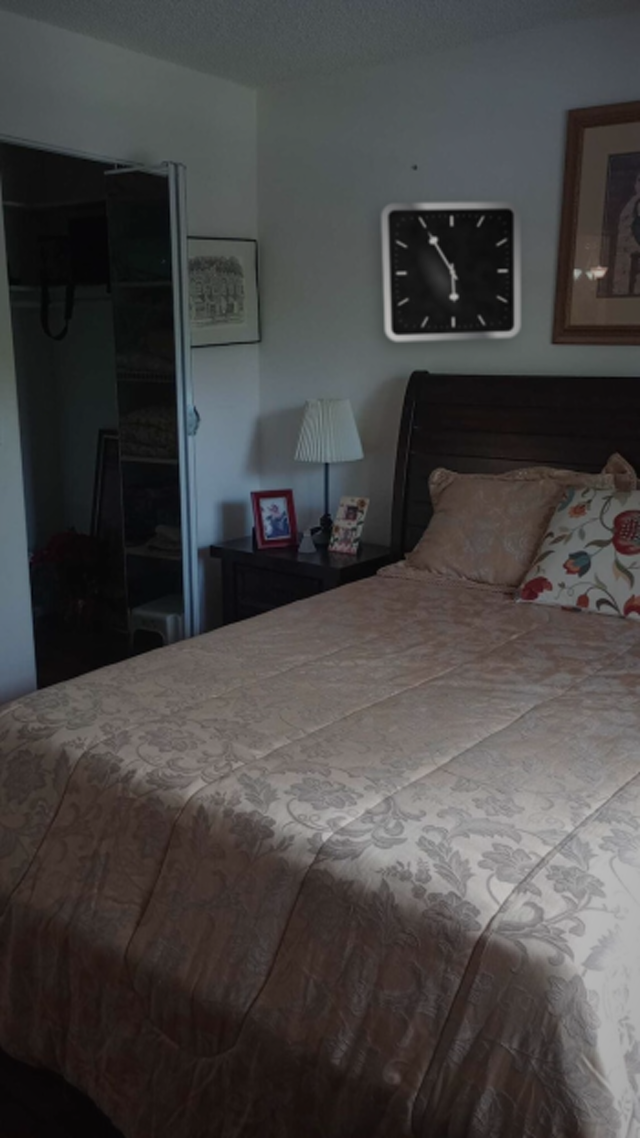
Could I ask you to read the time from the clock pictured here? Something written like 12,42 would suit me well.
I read 5,55
